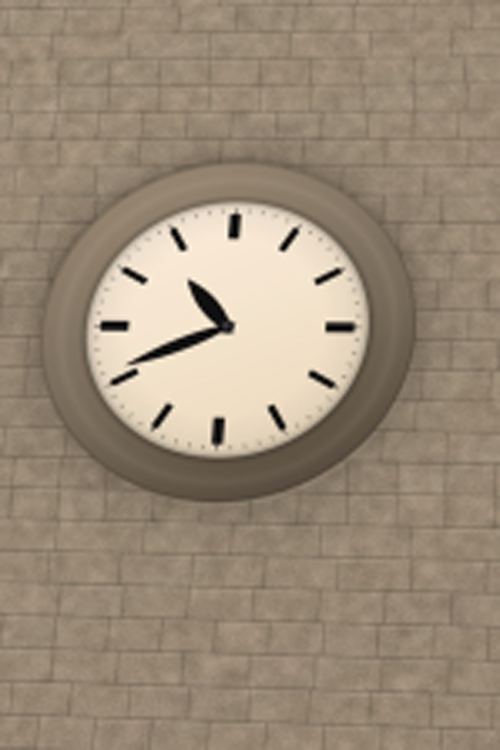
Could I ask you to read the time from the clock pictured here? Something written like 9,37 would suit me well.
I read 10,41
